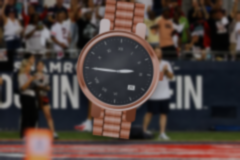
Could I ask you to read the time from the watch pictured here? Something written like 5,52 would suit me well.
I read 2,45
